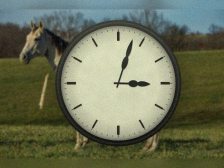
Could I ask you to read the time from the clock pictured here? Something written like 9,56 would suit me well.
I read 3,03
